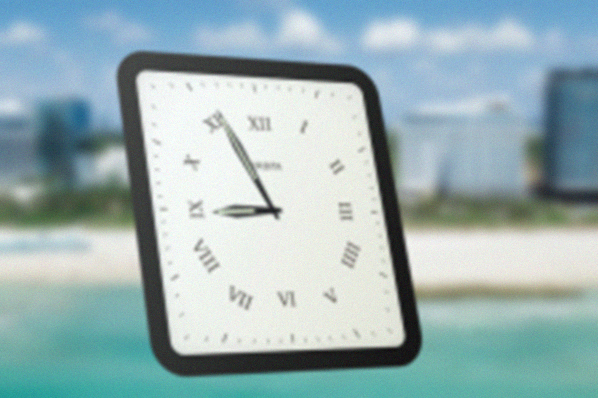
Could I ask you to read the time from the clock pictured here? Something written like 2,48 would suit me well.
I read 8,56
